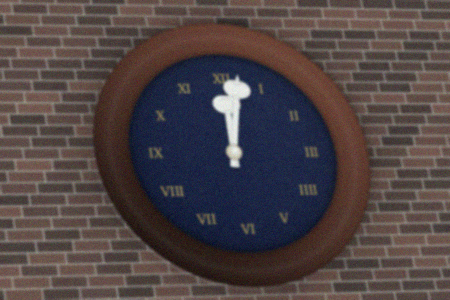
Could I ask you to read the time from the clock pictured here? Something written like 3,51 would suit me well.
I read 12,02
